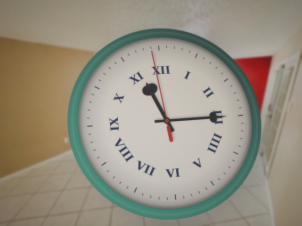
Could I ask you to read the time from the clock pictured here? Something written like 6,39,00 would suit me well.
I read 11,14,59
